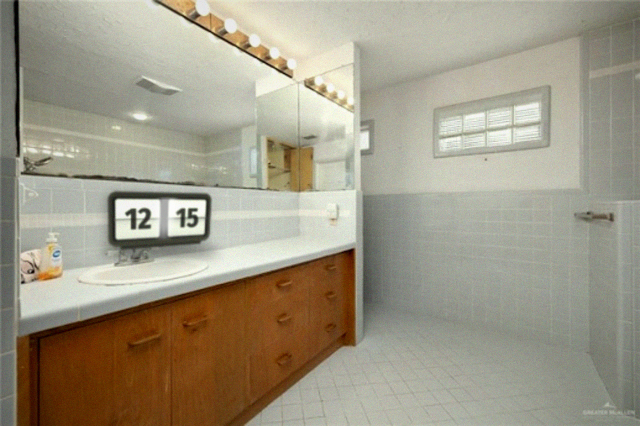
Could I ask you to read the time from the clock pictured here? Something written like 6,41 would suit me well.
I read 12,15
